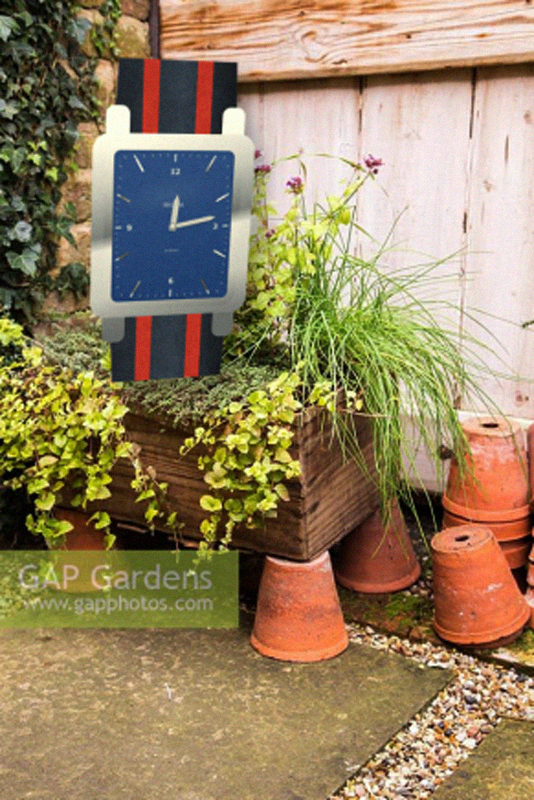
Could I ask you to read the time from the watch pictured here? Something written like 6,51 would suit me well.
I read 12,13
